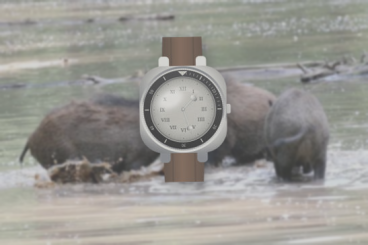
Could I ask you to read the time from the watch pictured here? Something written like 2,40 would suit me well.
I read 1,27
